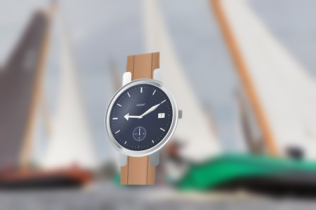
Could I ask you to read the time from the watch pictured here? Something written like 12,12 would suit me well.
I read 9,10
